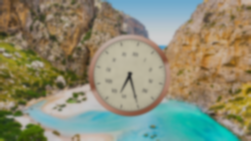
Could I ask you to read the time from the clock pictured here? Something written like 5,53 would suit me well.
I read 6,25
